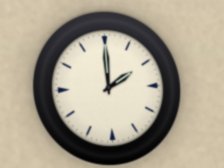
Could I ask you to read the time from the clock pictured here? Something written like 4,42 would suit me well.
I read 2,00
